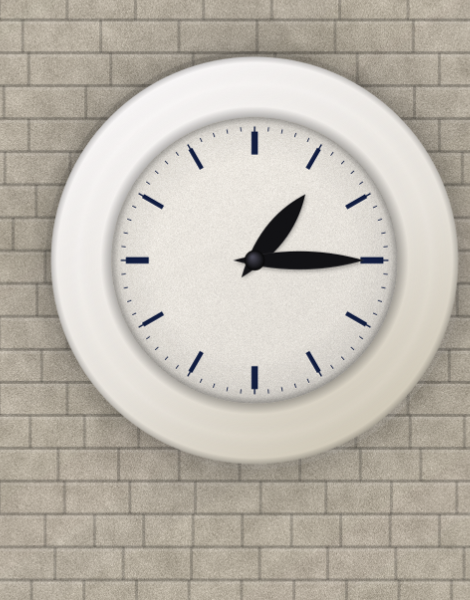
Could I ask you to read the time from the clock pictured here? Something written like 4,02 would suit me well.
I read 1,15
